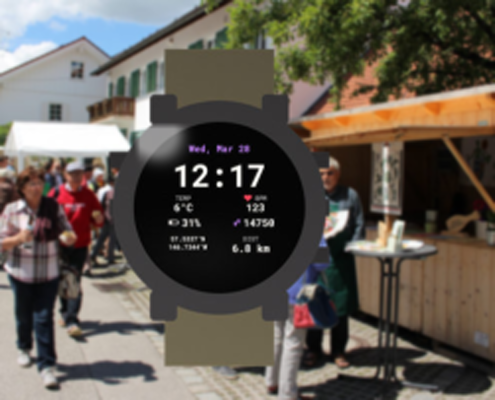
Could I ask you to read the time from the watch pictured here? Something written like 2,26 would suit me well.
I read 12,17
